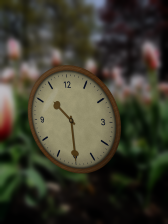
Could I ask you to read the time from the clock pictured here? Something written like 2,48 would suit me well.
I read 10,30
